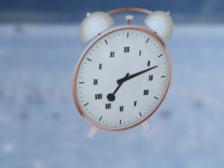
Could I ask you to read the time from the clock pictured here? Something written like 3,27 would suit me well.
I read 7,12
